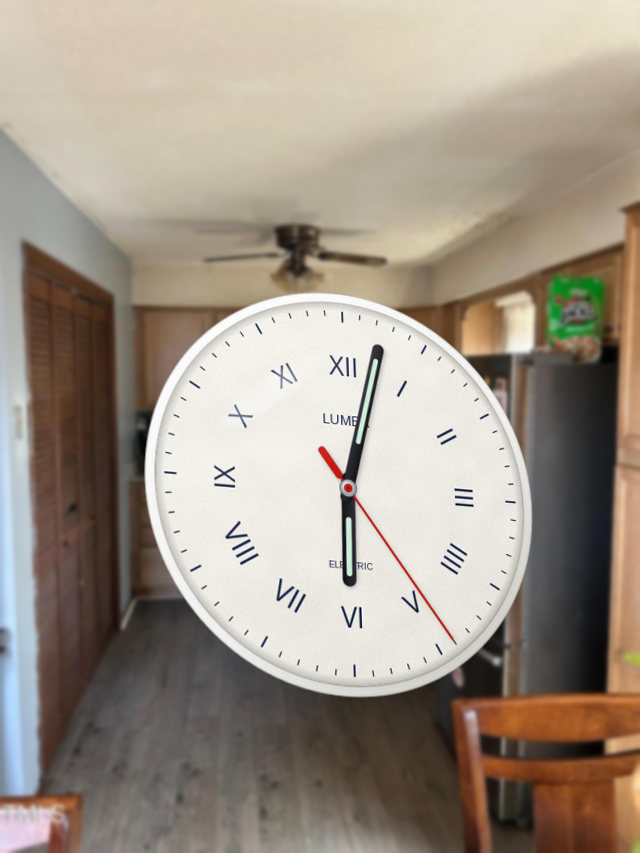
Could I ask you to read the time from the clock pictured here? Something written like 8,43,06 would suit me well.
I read 6,02,24
